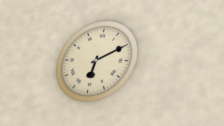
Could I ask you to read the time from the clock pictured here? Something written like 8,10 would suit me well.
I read 6,10
